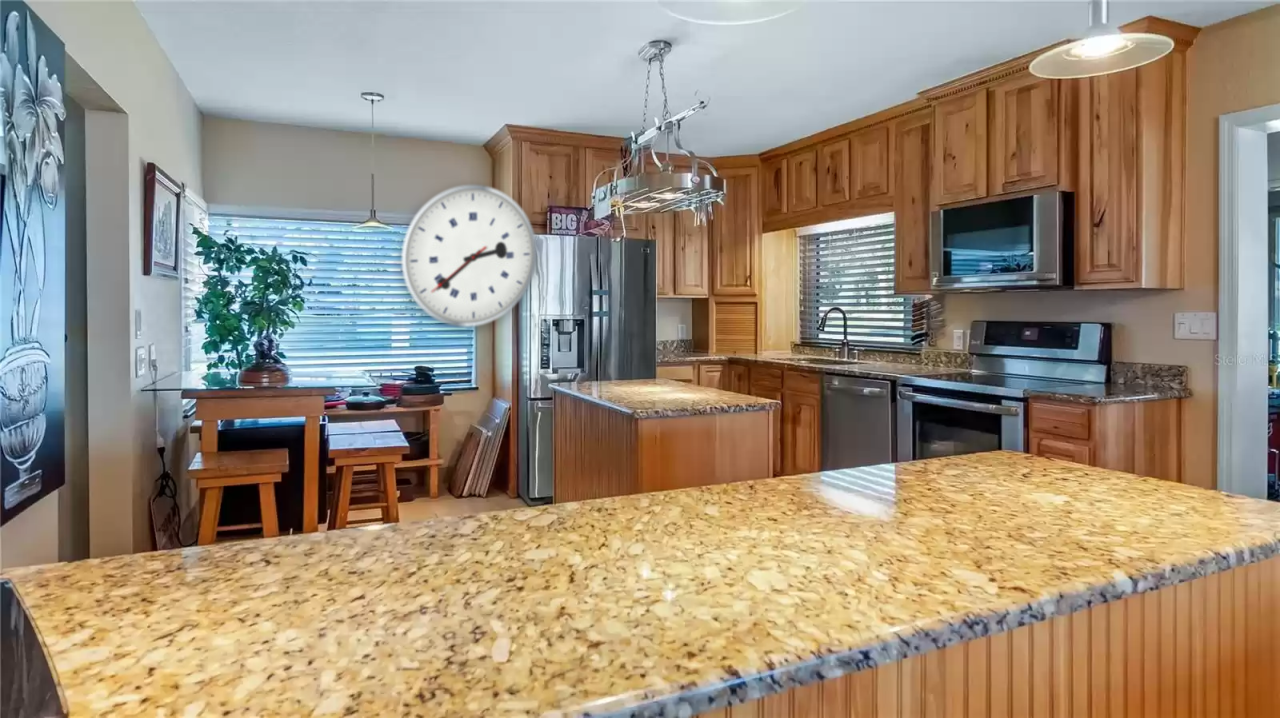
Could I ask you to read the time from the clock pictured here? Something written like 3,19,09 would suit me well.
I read 2,38,39
